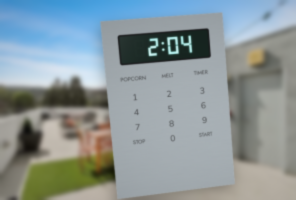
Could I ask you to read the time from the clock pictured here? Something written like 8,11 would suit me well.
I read 2,04
